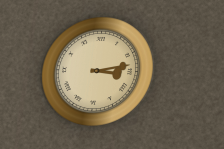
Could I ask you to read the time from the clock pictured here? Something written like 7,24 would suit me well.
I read 3,13
